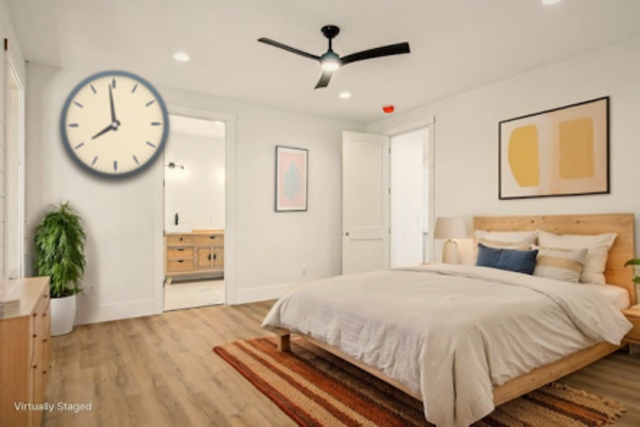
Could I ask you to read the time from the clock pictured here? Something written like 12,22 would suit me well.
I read 7,59
